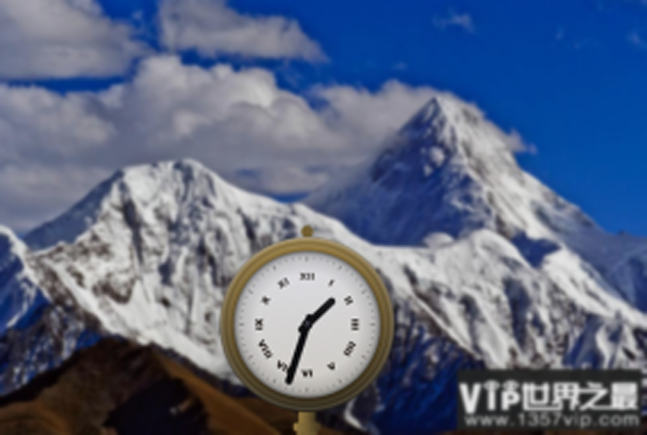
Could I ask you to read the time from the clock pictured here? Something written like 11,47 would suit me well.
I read 1,33
